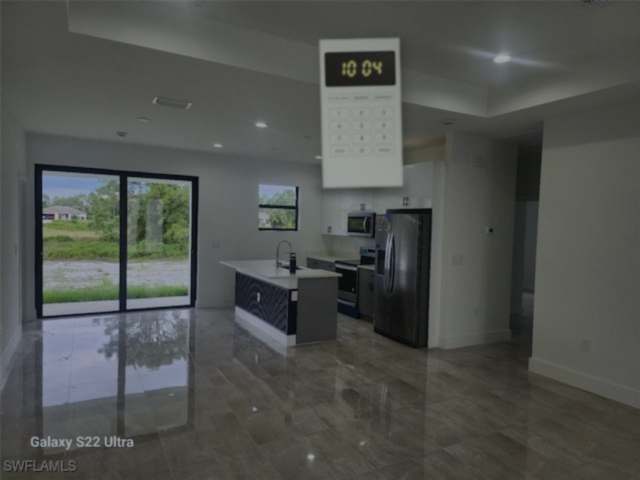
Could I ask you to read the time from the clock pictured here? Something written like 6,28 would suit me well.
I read 10,04
